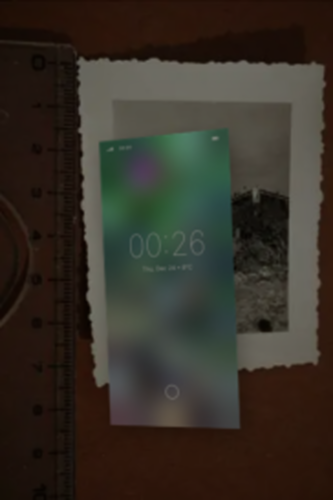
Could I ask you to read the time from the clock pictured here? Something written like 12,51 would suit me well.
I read 0,26
